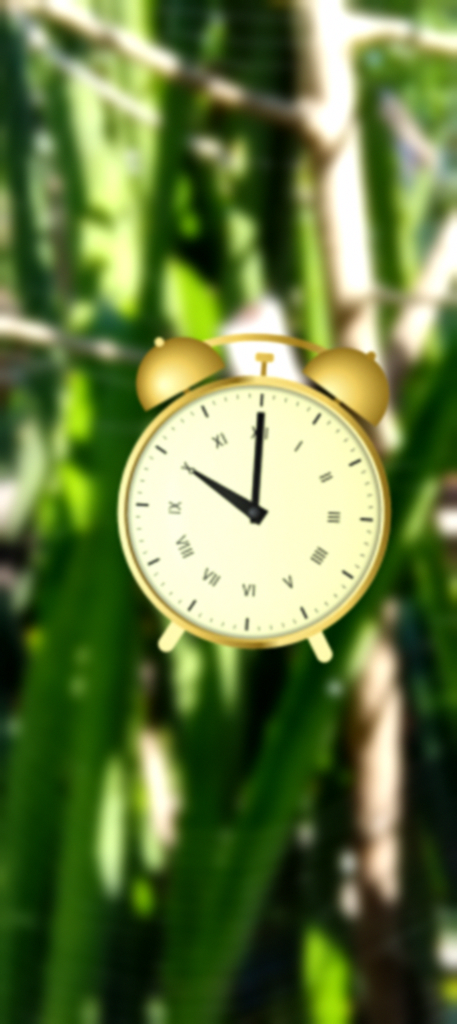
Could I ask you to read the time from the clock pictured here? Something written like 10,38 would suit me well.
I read 10,00
